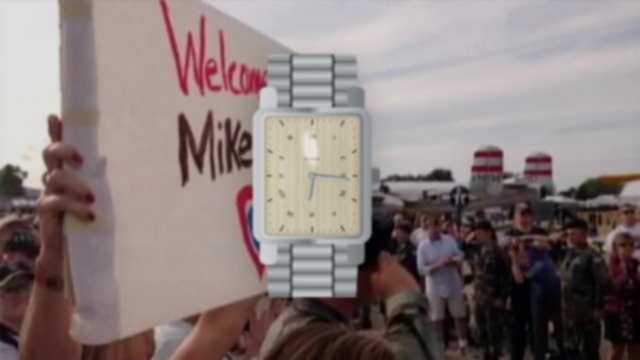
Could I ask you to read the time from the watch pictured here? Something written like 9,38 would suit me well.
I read 6,16
